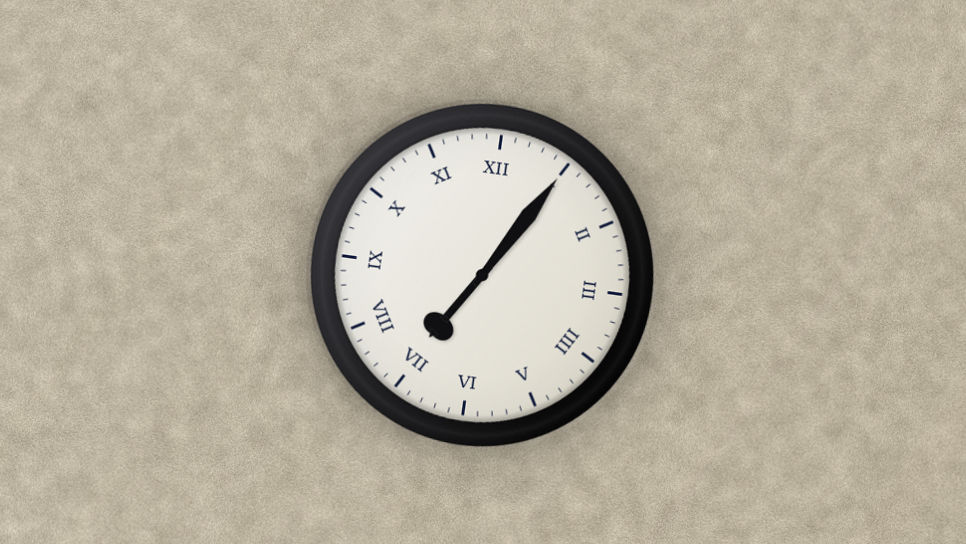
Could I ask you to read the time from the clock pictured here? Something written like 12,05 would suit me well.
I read 7,05
